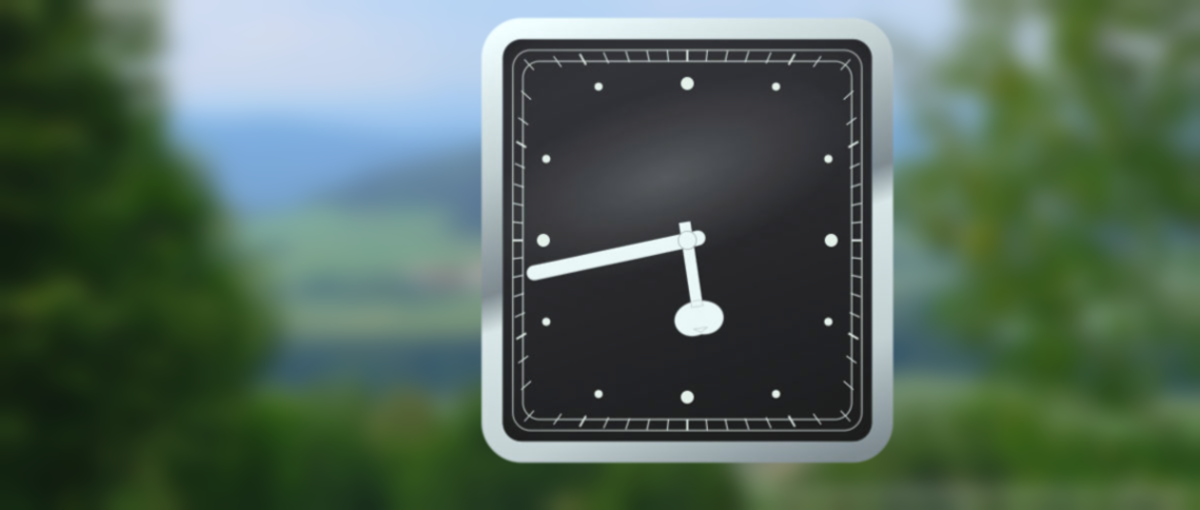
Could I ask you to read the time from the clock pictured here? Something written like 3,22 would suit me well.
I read 5,43
